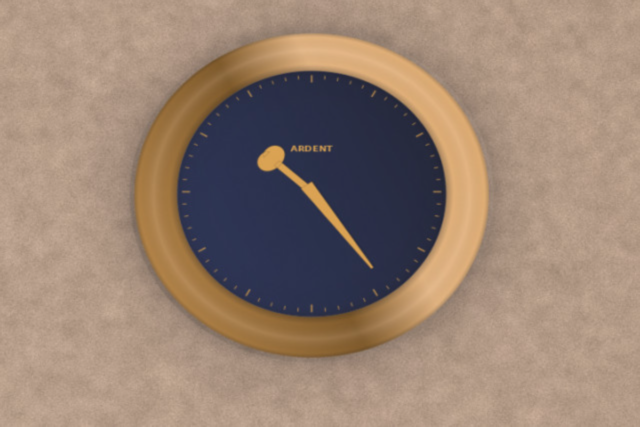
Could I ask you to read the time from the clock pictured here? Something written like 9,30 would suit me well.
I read 10,24
